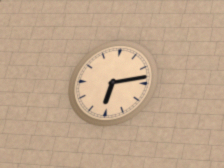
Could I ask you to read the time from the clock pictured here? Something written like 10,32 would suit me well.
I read 6,13
